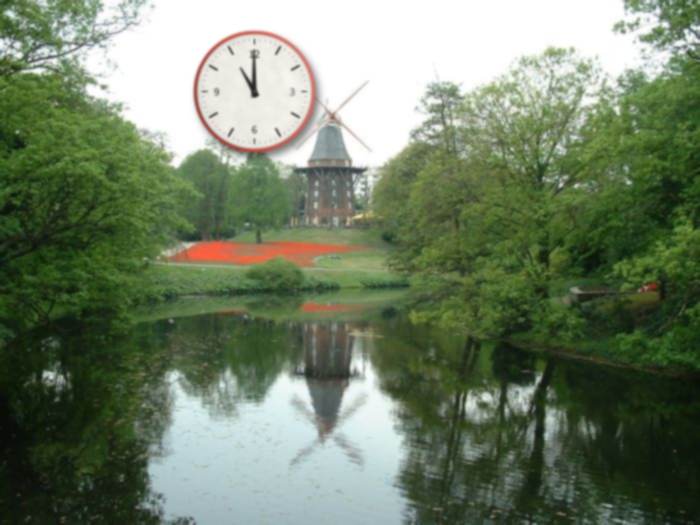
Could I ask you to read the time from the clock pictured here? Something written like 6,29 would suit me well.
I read 11,00
